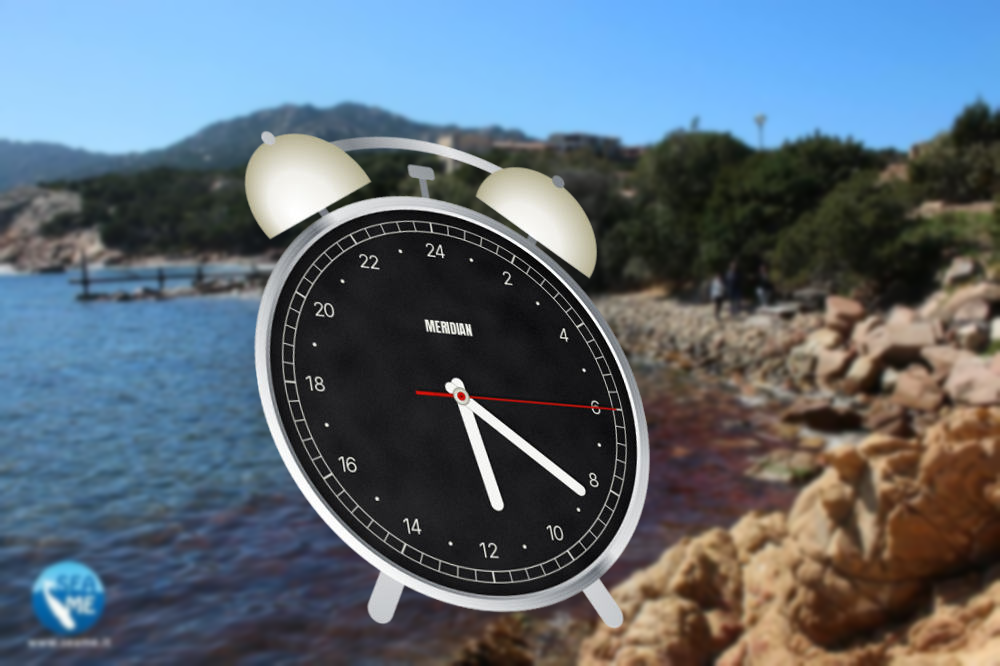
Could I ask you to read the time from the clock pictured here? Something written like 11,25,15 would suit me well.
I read 11,21,15
